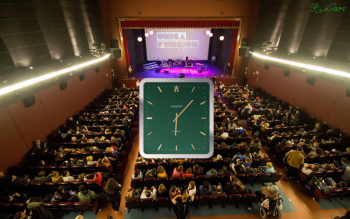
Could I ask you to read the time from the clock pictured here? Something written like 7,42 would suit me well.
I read 6,07
